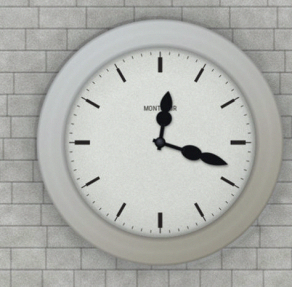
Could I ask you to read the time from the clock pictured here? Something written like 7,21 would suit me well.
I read 12,18
